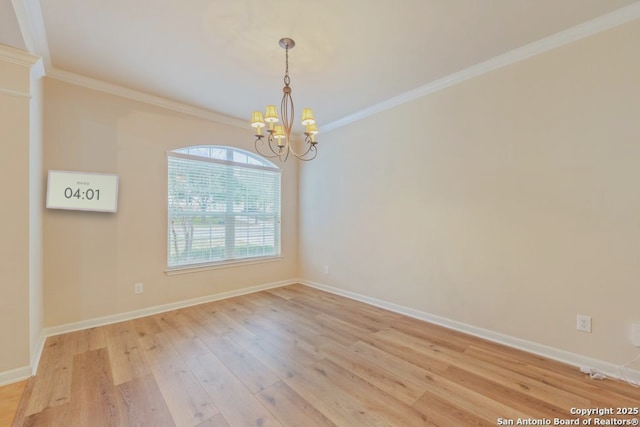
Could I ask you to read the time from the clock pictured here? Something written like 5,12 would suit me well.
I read 4,01
